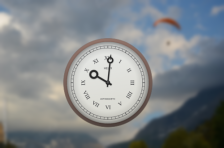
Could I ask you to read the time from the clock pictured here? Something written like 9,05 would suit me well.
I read 10,01
